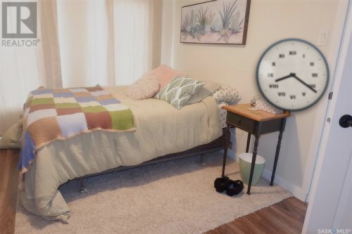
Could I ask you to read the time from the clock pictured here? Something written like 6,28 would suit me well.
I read 8,21
